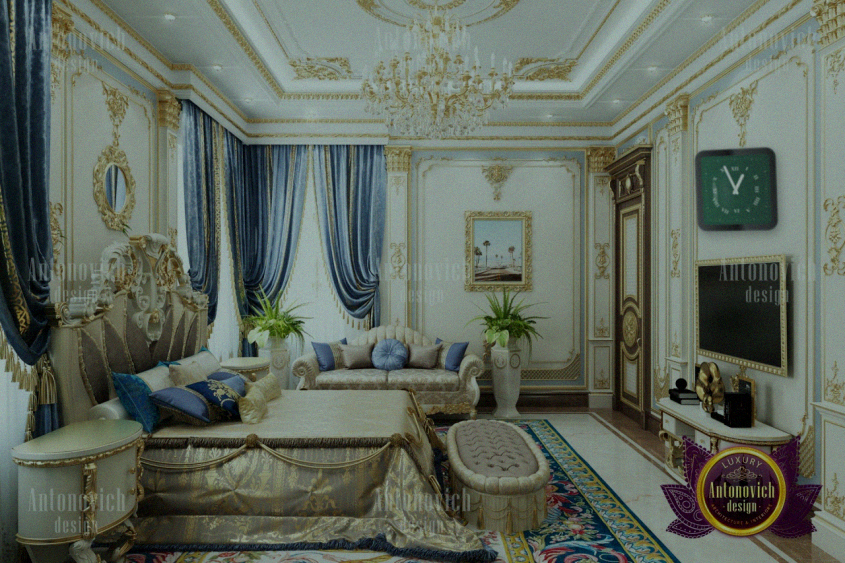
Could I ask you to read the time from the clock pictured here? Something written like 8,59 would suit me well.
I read 12,56
